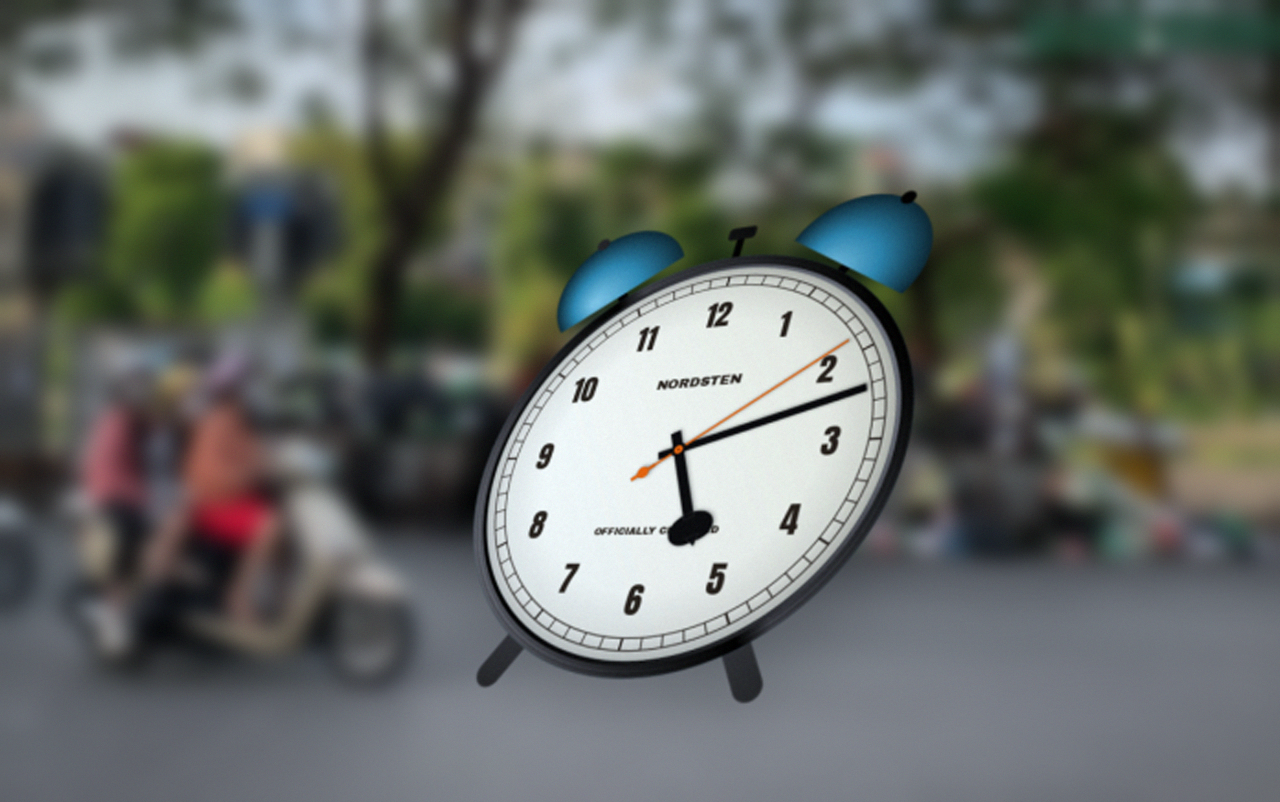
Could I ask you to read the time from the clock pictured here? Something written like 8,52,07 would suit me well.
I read 5,12,09
